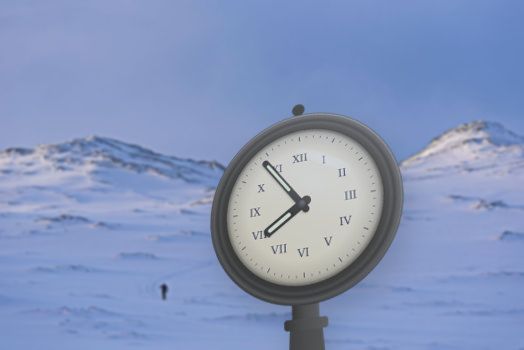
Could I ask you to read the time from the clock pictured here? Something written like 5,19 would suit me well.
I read 7,54
